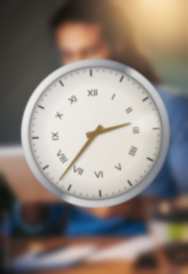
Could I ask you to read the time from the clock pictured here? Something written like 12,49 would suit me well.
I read 2,37
